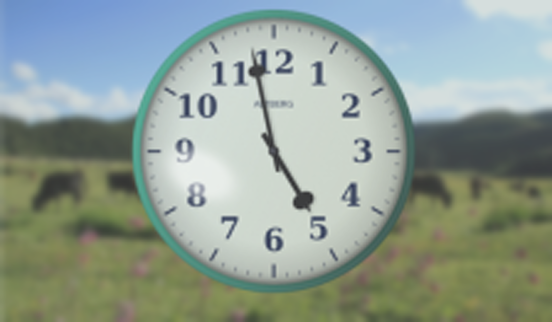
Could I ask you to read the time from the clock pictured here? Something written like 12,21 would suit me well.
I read 4,58
